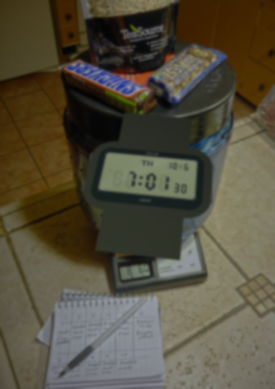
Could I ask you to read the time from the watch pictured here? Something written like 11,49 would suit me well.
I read 7,01
